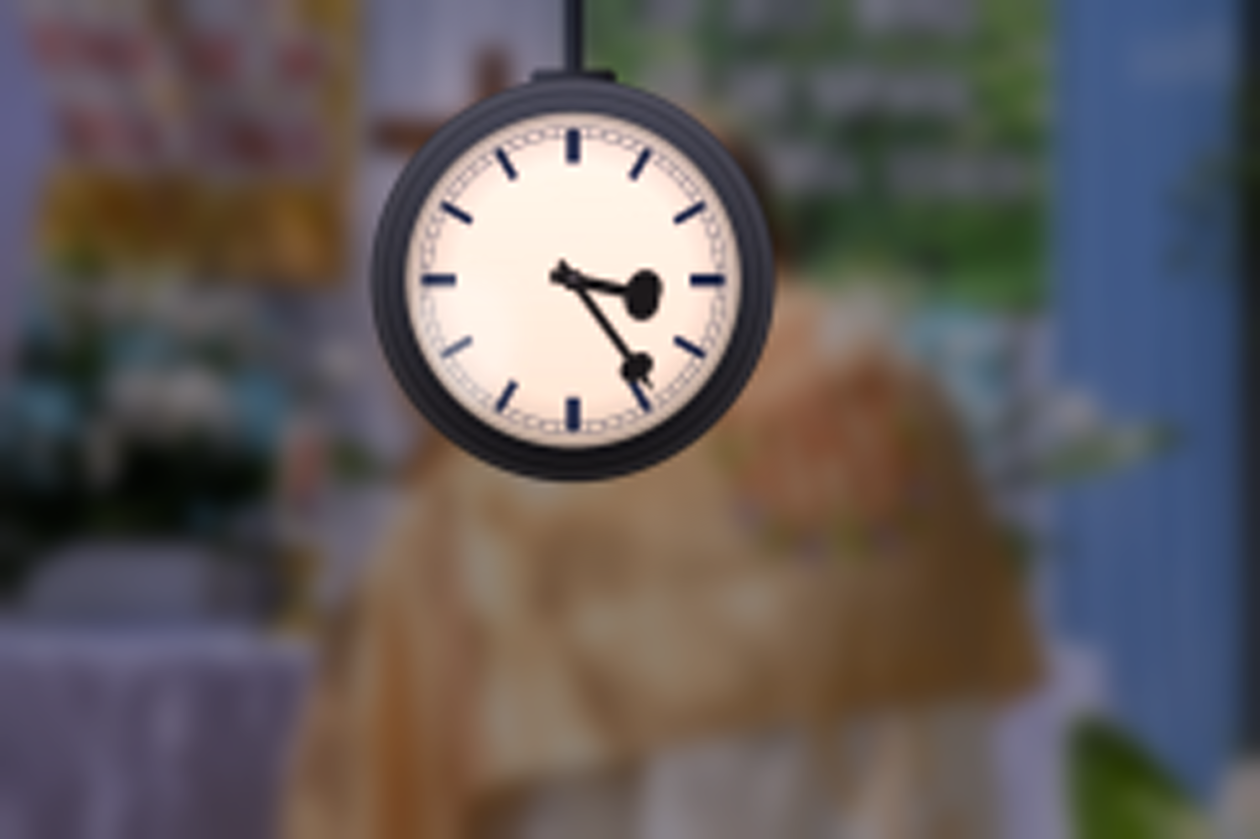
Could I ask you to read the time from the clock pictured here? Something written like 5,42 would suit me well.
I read 3,24
